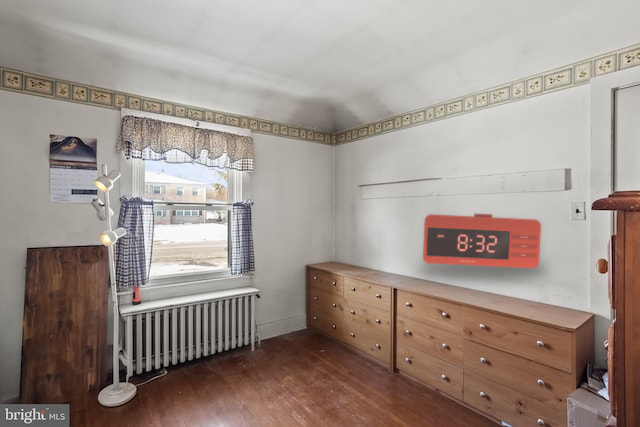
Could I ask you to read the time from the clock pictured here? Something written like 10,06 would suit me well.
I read 8,32
